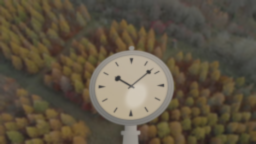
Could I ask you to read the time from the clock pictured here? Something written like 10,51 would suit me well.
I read 10,08
